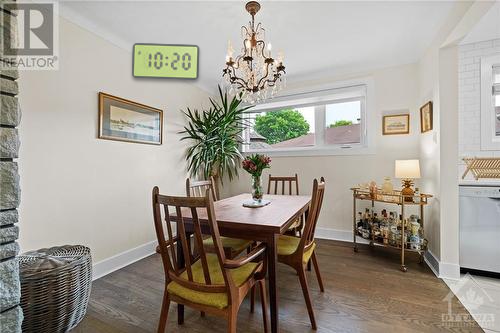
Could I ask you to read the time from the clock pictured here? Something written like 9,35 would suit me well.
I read 10,20
